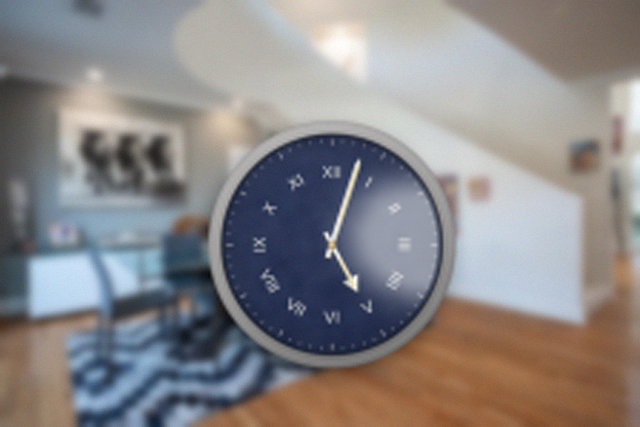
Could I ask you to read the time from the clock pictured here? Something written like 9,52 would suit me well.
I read 5,03
